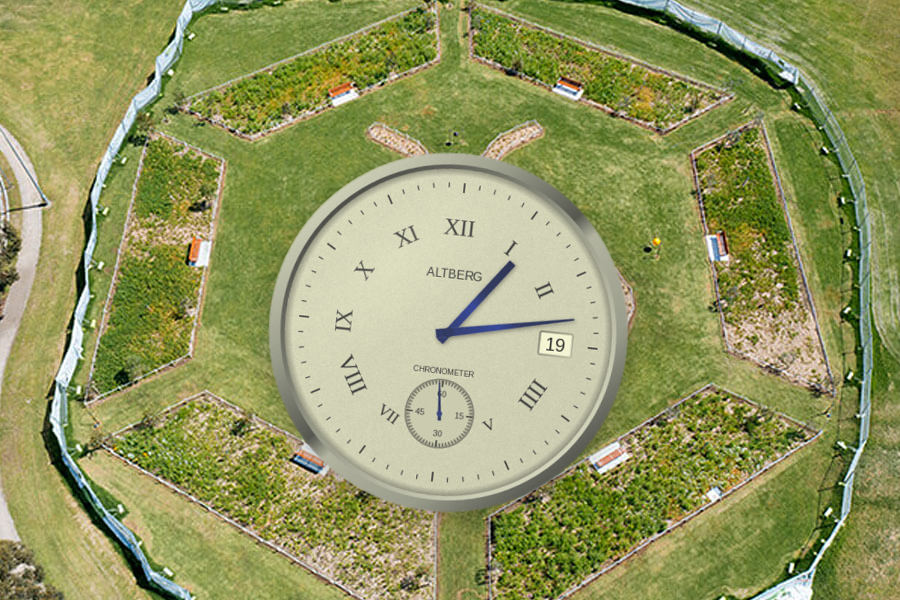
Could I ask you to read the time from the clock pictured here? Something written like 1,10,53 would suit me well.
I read 1,12,59
